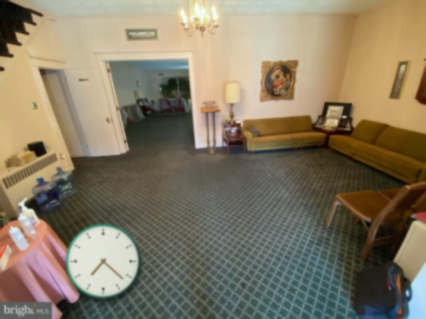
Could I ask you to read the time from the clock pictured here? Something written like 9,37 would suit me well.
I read 7,22
